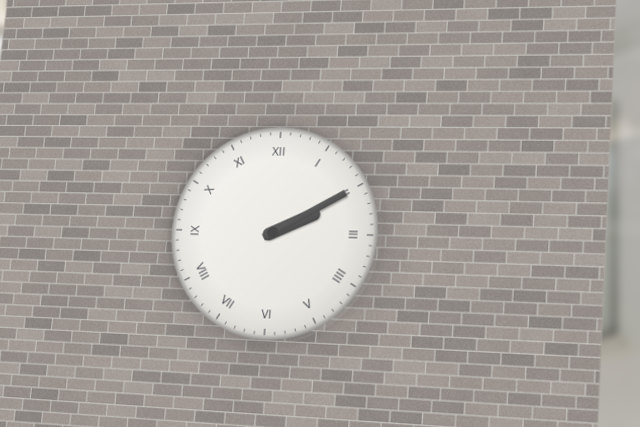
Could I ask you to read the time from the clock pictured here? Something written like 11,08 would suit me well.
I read 2,10
